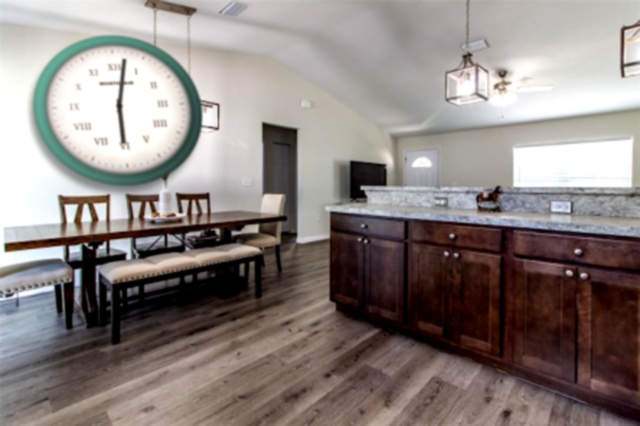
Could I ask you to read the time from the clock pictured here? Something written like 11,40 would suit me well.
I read 6,02
